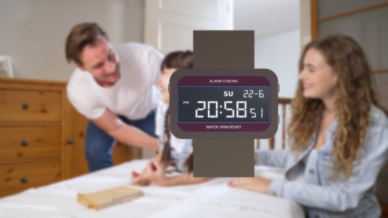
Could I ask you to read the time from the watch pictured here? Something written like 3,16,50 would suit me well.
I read 20,58,51
